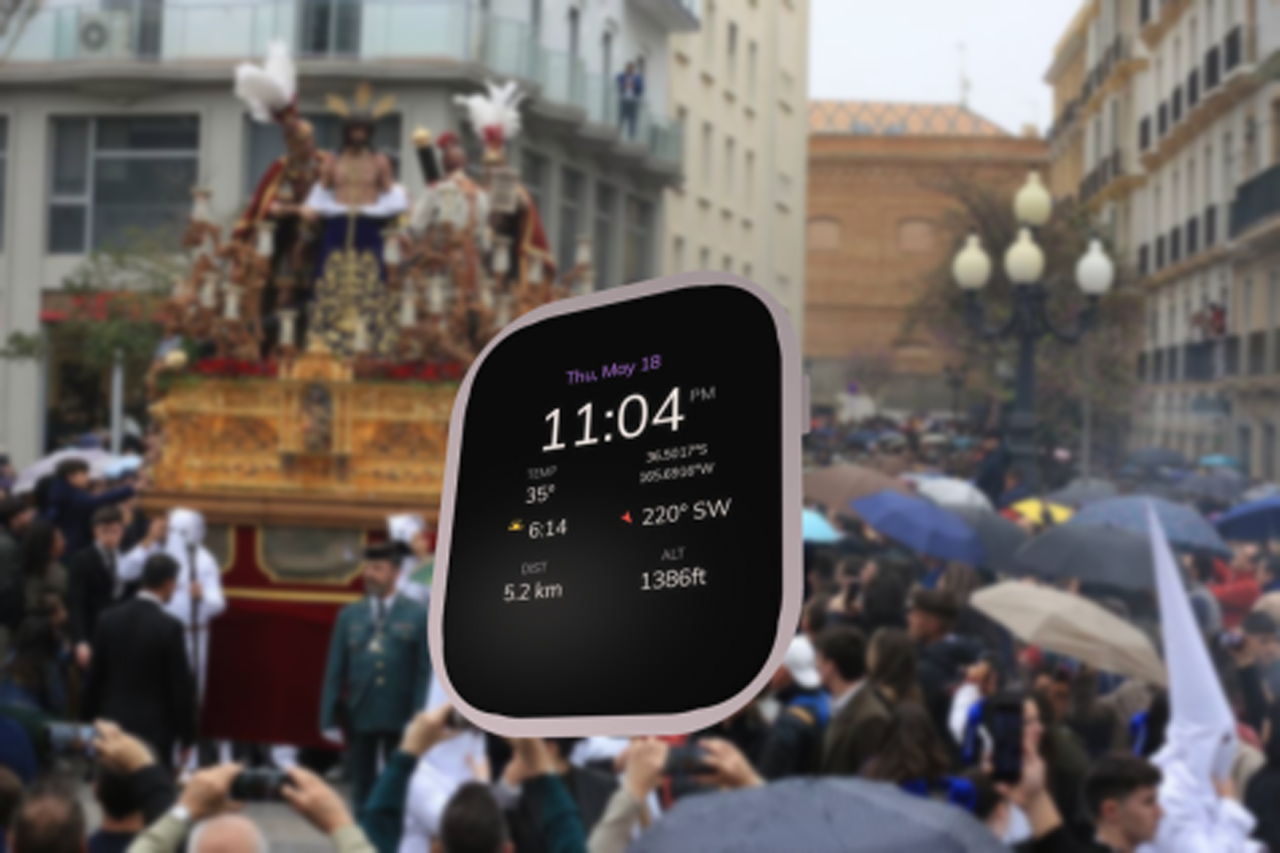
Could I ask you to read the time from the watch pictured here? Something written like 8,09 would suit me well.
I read 11,04
